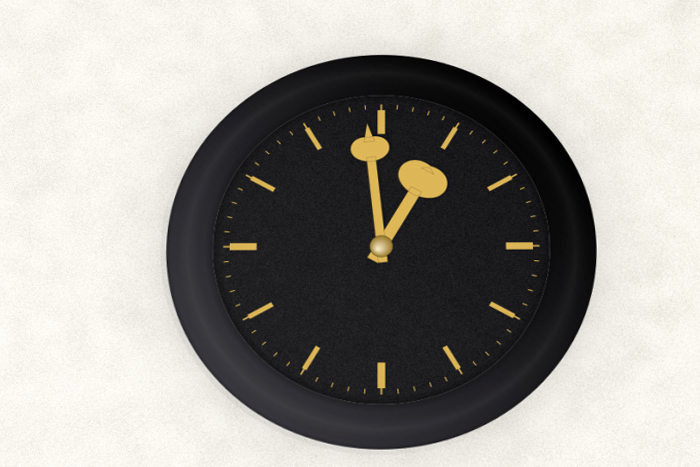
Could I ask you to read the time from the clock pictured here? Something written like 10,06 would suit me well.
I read 12,59
